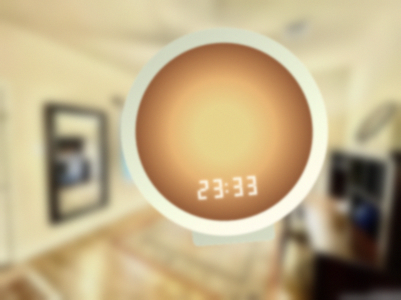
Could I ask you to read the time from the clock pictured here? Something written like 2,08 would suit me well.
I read 23,33
